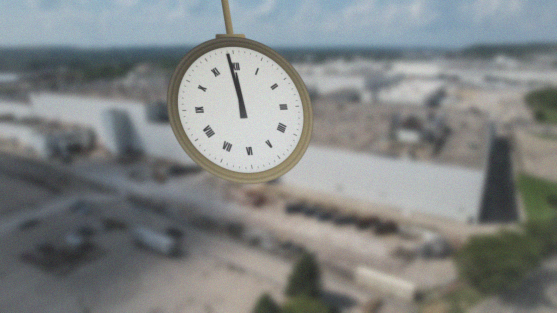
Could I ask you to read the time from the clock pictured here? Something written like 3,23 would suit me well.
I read 11,59
